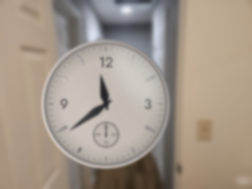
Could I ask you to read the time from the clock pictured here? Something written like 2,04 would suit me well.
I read 11,39
